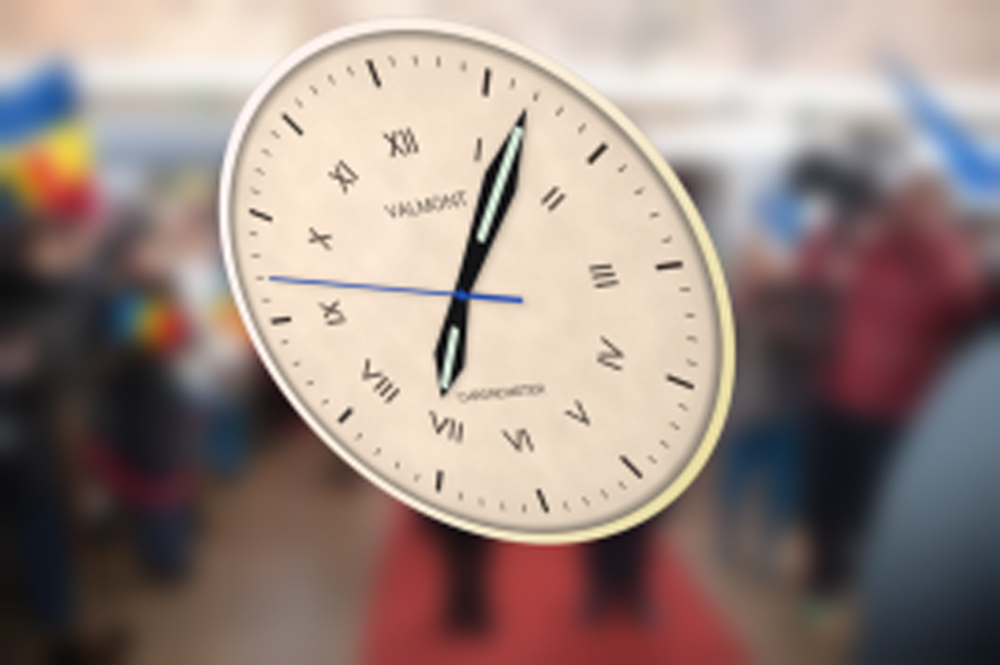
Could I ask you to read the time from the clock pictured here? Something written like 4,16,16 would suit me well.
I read 7,06,47
